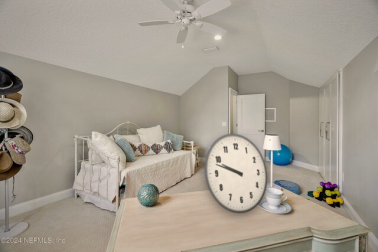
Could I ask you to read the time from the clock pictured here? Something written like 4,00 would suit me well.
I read 9,48
